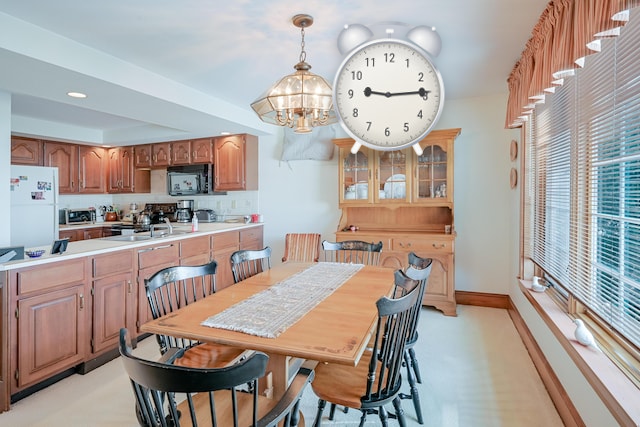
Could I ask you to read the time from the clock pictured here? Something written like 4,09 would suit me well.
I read 9,14
